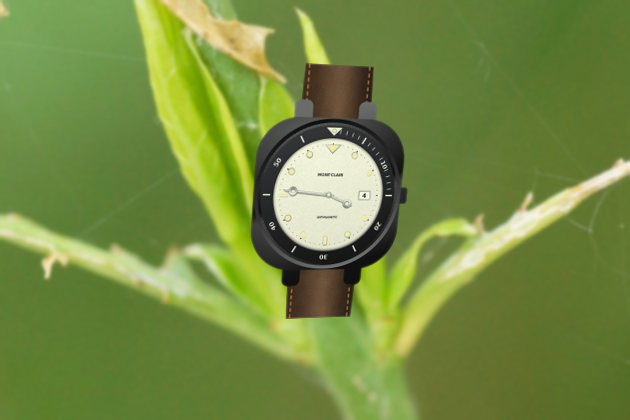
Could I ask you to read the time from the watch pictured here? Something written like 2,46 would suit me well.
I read 3,46
